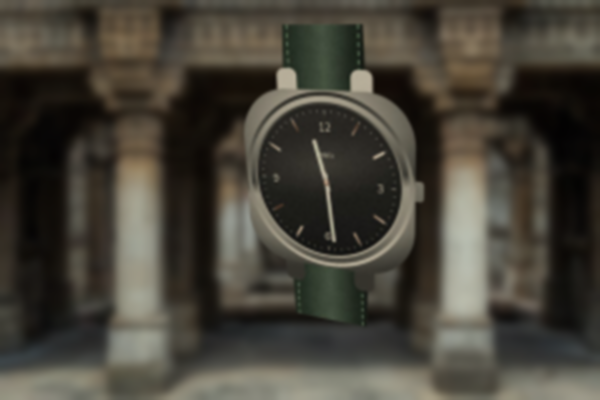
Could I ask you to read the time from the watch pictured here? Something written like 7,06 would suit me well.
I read 11,29
